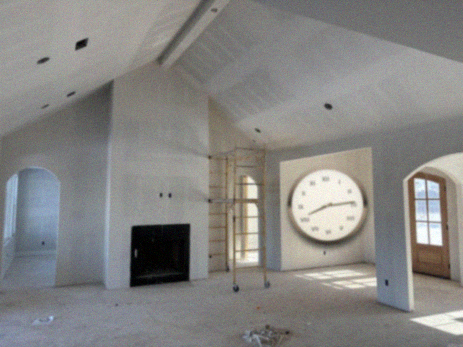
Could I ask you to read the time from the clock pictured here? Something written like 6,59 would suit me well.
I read 8,14
